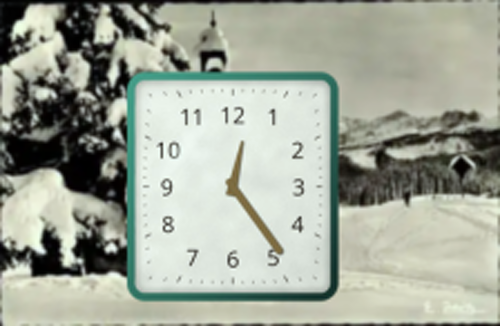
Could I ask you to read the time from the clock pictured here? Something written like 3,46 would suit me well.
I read 12,24
